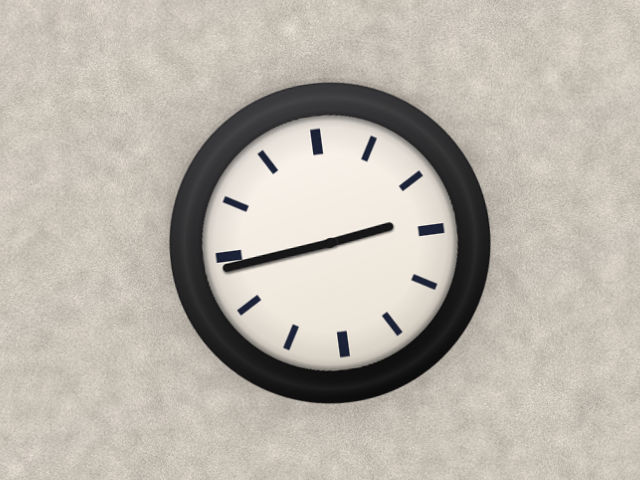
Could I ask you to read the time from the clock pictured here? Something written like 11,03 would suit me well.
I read 2,44
